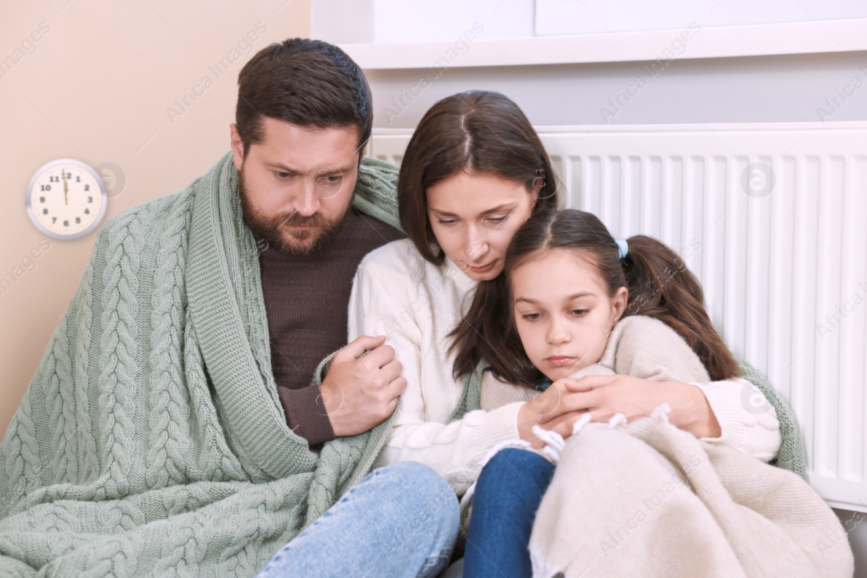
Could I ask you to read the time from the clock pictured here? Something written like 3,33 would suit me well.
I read 11,59
